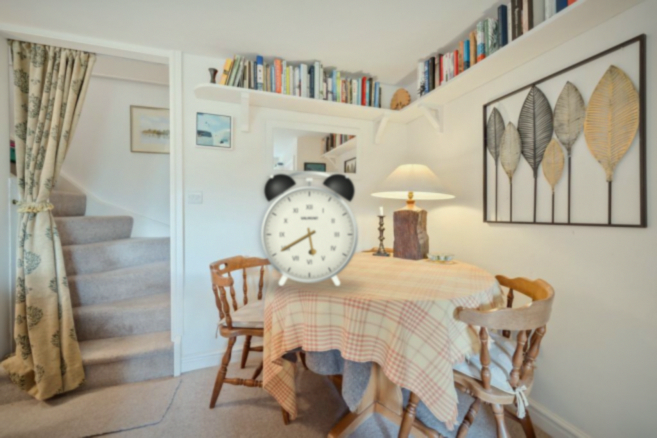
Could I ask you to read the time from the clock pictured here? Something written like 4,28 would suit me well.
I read 5,40
